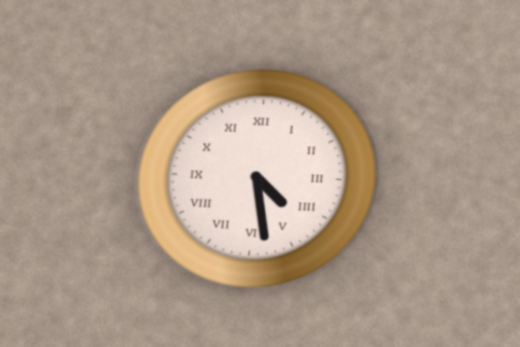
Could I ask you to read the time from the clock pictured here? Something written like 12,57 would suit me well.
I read 4,28
